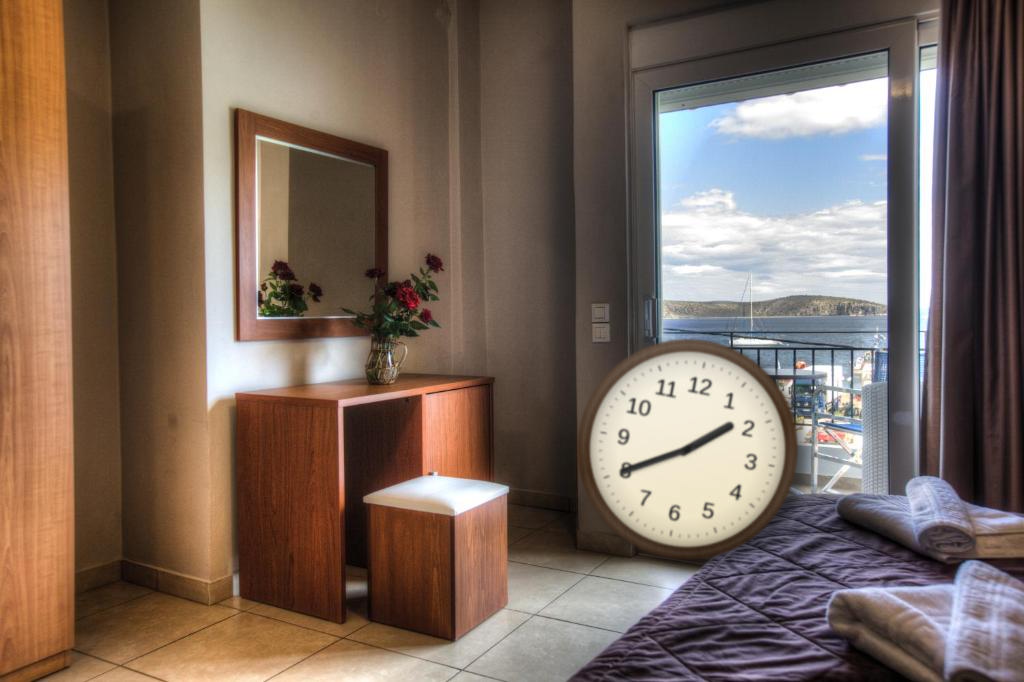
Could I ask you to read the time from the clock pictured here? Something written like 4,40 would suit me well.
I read 1,40
